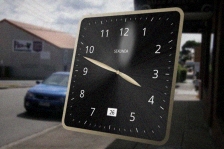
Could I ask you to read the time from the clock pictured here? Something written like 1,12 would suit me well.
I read 3,48
